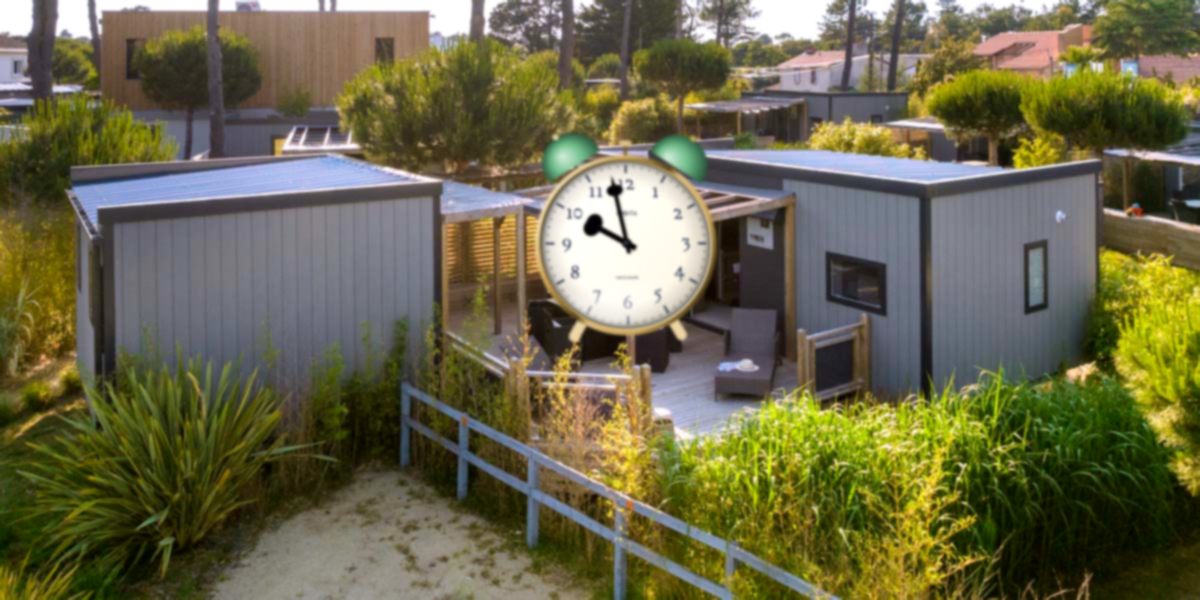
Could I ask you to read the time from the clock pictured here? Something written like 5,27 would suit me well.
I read 9,58
